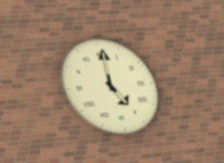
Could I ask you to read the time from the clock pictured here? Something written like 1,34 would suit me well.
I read 5,01
